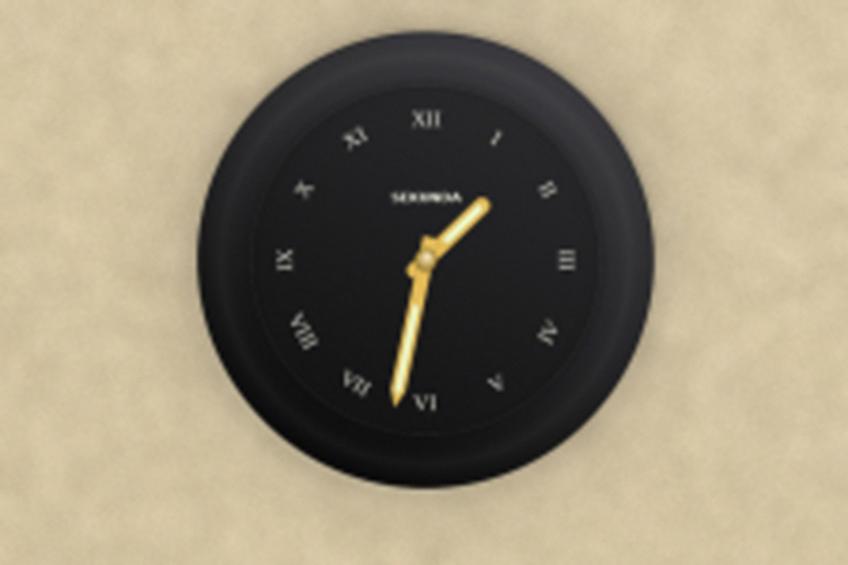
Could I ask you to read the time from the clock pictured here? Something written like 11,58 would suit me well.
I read 1,32
